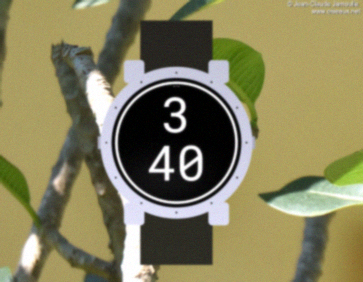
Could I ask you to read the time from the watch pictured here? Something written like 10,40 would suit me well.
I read 3,40
